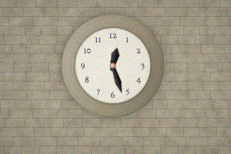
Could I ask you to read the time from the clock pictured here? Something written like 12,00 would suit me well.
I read 12,27
